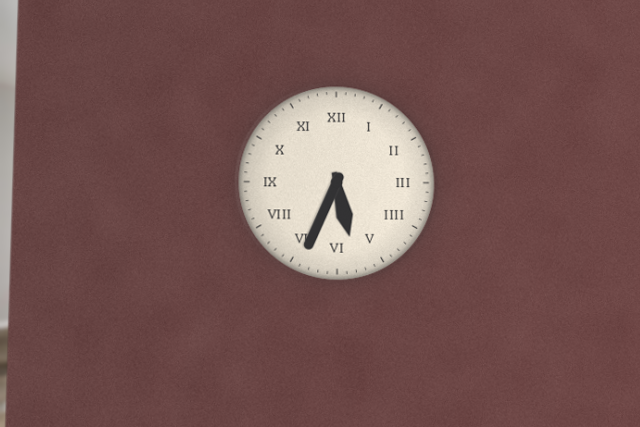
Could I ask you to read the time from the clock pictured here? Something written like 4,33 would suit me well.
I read 5,34
